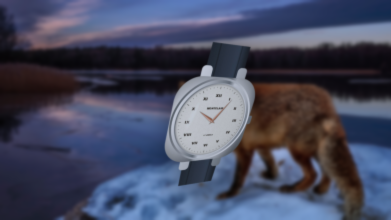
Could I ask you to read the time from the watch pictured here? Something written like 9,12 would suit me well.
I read 10,06
